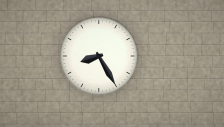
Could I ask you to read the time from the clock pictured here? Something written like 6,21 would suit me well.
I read 8,25
